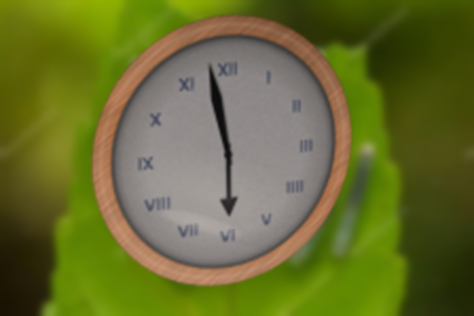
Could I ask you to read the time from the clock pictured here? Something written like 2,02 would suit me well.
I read 5,58
